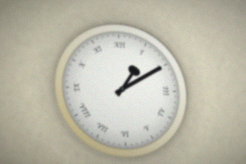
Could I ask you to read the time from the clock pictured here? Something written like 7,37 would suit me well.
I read 1,10
